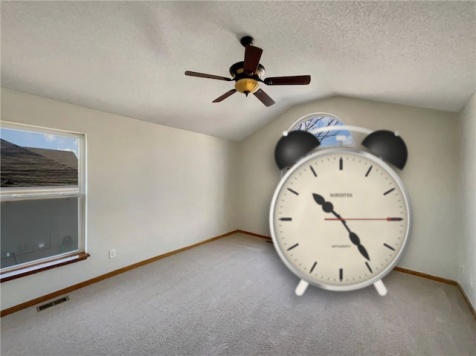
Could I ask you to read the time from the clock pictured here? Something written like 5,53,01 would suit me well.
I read 10,24,15
